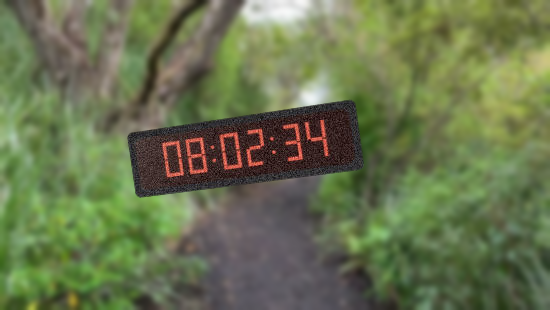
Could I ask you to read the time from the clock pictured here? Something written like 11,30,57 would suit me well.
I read 8,02,34
